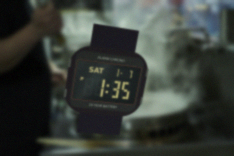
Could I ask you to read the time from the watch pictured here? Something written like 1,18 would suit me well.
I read 1,35
